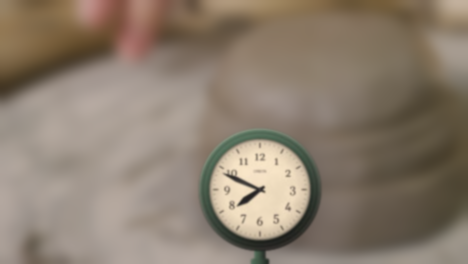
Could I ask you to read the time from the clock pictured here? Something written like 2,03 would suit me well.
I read 7,49
